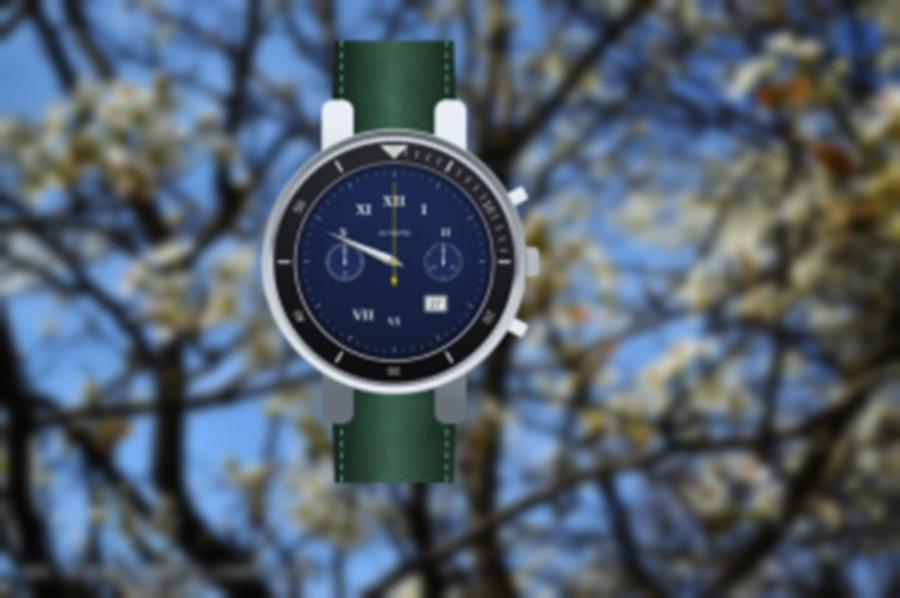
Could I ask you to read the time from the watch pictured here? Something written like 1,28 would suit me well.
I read 9,49
